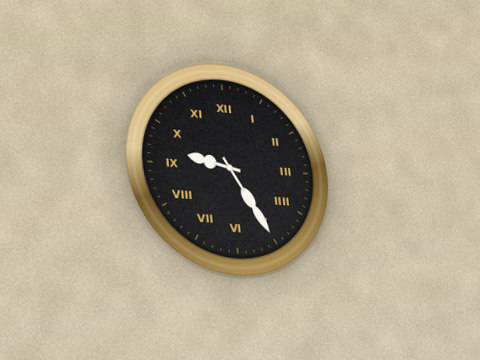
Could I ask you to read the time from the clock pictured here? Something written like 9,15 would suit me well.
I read 9,25
